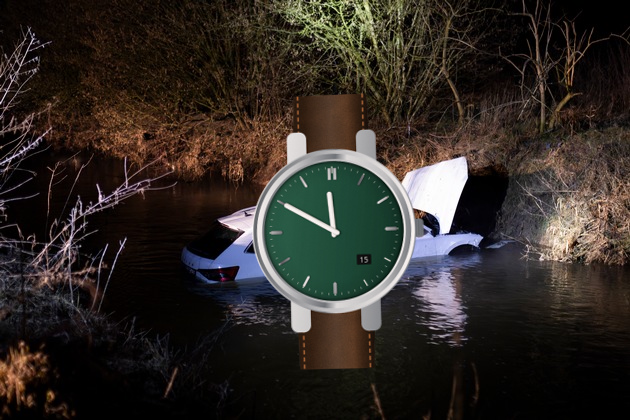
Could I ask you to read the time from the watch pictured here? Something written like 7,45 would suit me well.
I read 11,50
